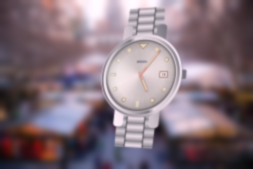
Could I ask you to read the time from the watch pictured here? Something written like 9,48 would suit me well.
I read 5,06
